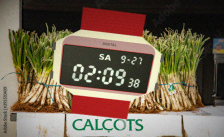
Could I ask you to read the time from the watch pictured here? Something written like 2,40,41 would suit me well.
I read 2,09,38
